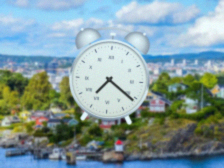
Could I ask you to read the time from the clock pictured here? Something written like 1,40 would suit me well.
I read 7,21
